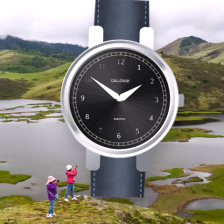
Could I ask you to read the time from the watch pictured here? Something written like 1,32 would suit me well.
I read 1,51
